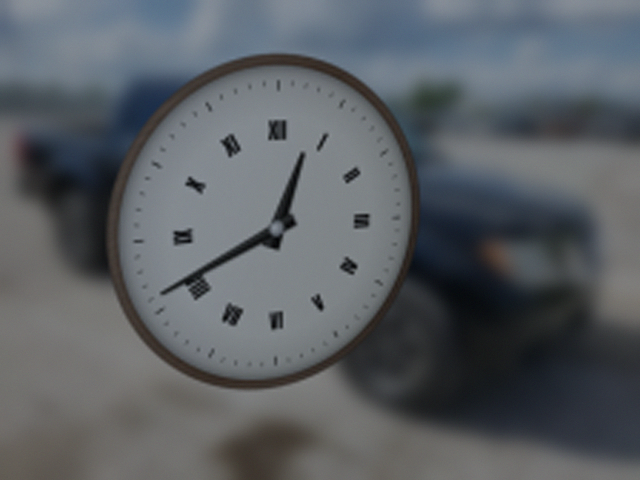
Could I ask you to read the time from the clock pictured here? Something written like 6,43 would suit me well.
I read 12,41
